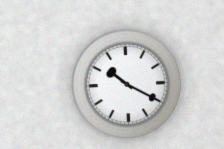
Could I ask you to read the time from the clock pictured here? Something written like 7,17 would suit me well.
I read 10,20
